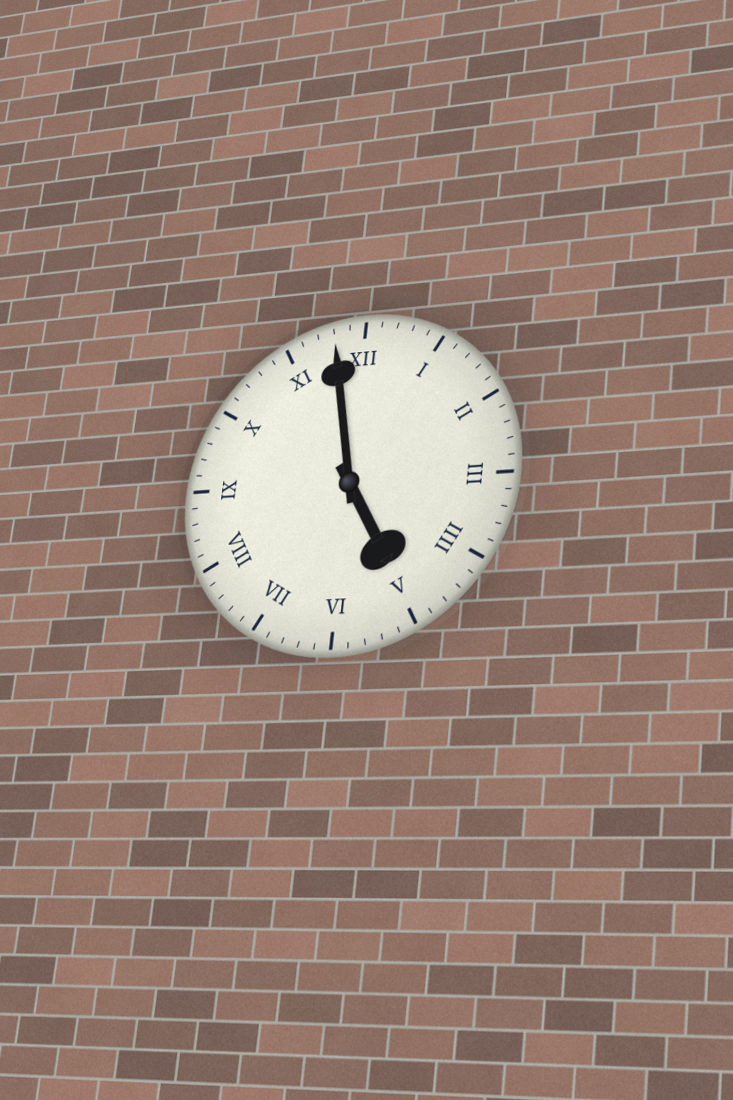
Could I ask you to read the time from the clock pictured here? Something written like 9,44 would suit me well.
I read 4,58
